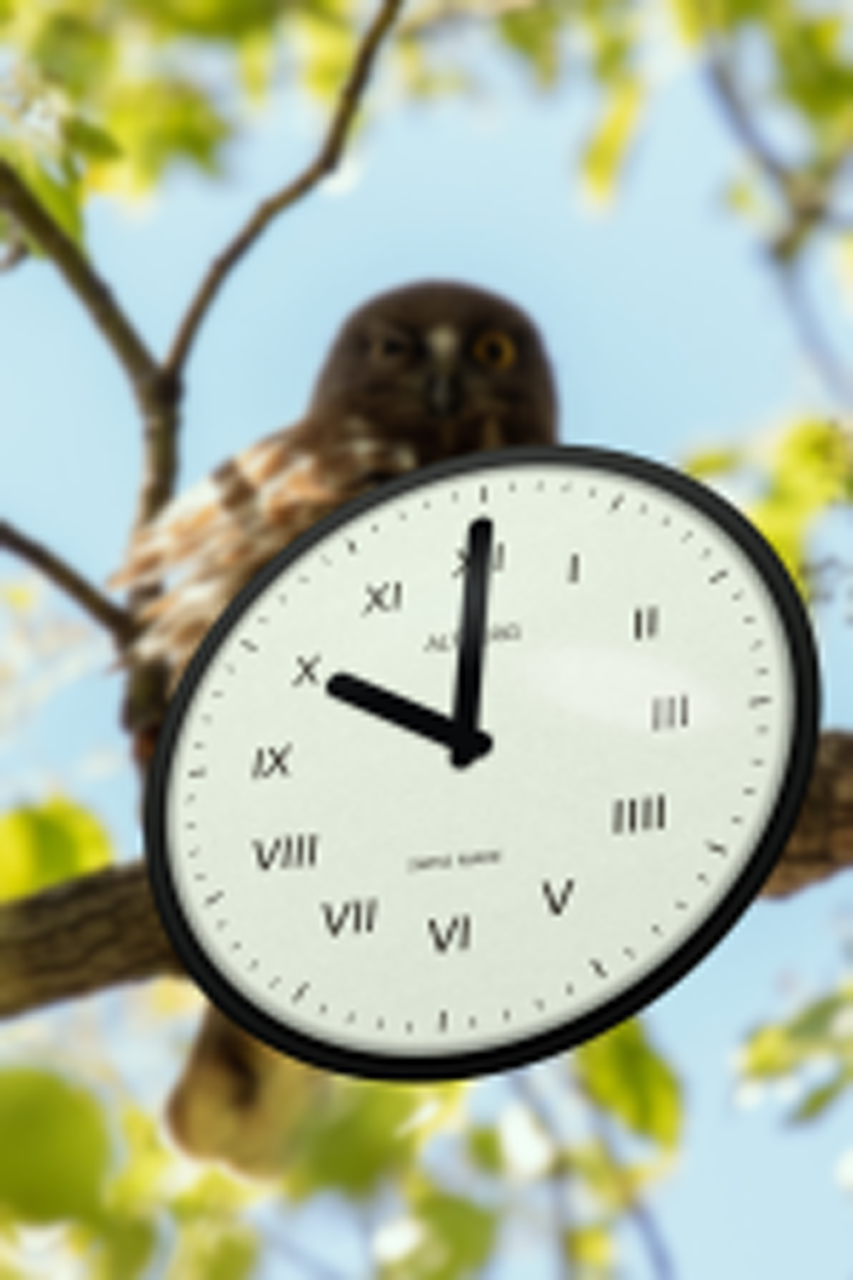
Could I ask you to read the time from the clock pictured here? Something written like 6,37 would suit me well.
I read 10,00
